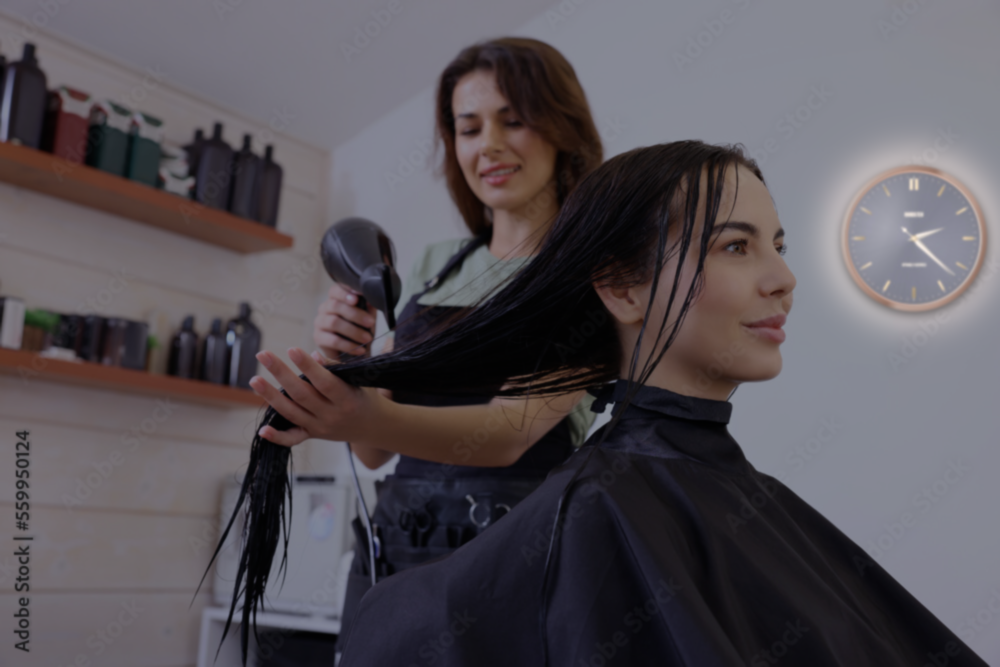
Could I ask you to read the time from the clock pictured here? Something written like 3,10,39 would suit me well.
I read 2,22,22
